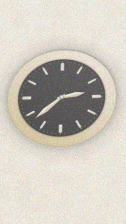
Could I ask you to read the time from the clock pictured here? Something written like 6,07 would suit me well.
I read 2,38
